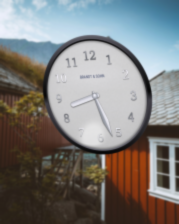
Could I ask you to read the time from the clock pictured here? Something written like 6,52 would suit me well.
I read 8,27
